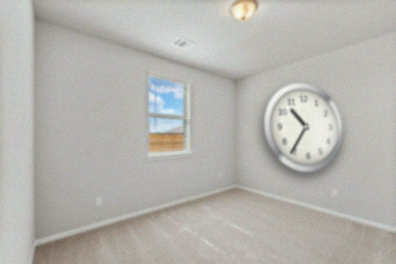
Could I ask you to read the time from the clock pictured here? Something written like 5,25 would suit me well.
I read 10,36
